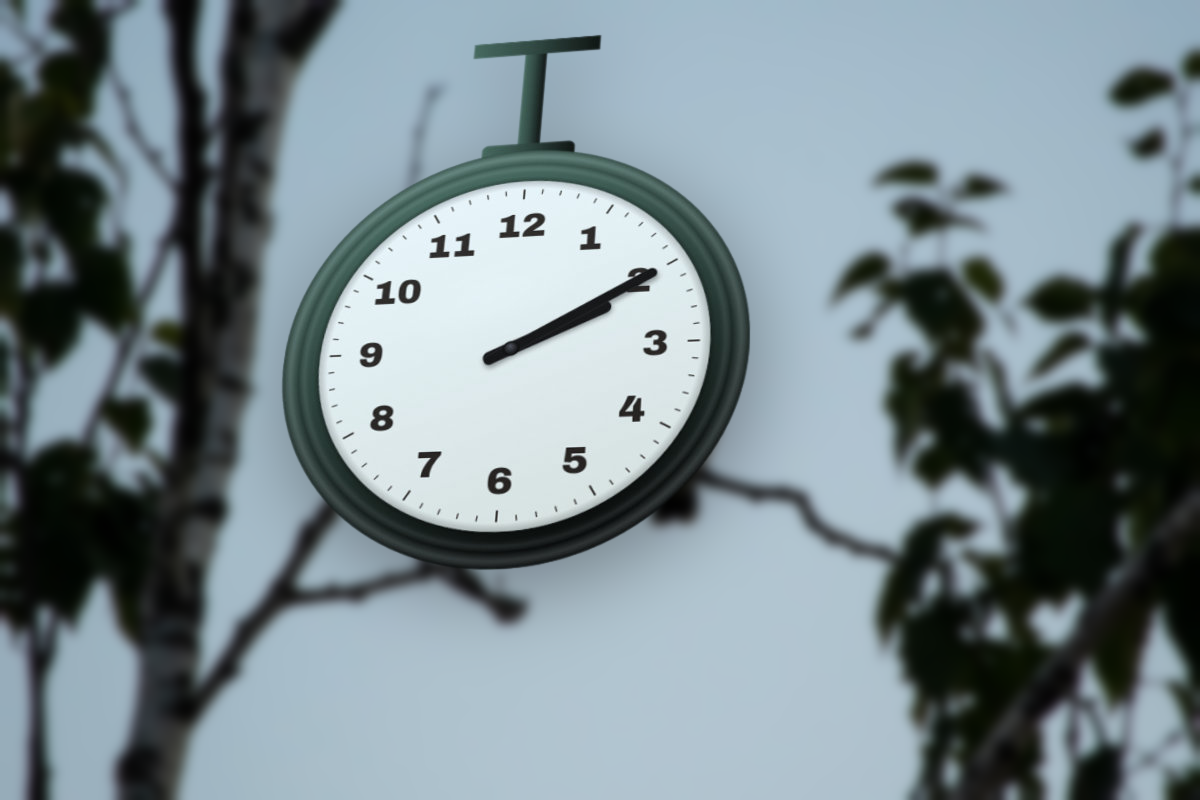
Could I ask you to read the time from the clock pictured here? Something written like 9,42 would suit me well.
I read 2,10
